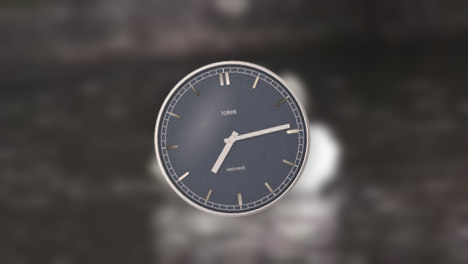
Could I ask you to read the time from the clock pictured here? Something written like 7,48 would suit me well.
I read 7,14
